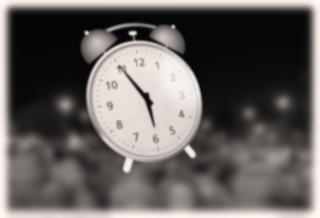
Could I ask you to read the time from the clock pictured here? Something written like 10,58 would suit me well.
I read 5,55
